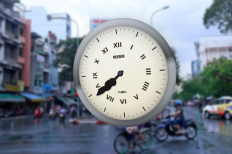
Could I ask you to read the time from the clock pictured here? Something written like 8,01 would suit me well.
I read 7,39
